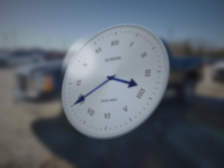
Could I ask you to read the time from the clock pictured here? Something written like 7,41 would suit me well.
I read 3,40
